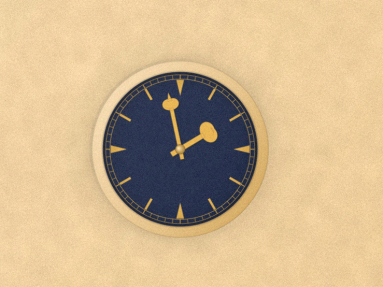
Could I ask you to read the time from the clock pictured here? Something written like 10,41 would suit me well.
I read 1,58
